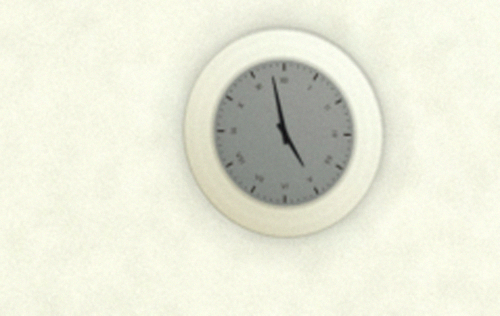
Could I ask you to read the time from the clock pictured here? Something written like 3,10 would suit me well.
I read 4,58
